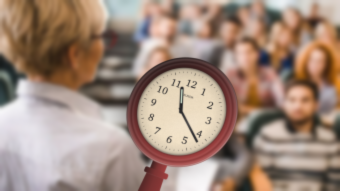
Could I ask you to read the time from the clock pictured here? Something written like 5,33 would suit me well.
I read 11,22
